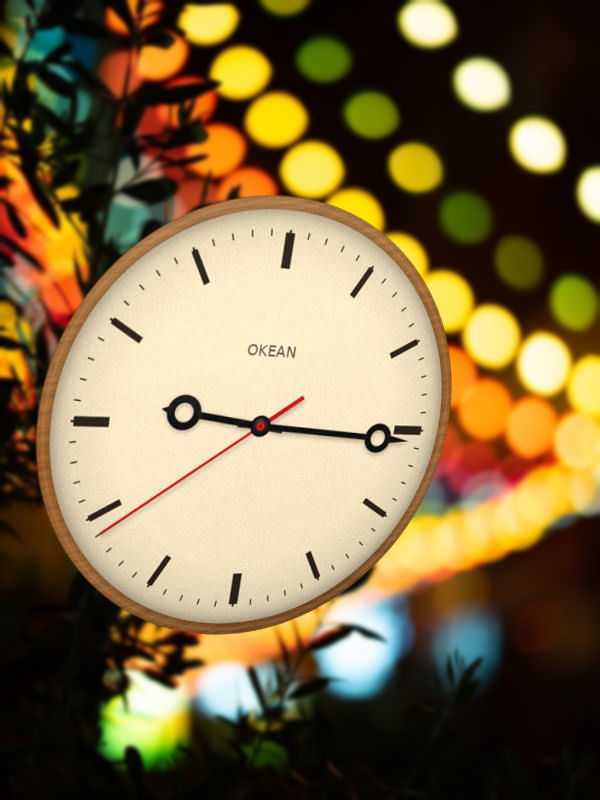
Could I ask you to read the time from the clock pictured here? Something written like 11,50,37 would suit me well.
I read 9,15,39
